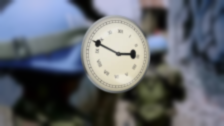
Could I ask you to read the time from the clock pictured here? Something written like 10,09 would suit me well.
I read 2,48
